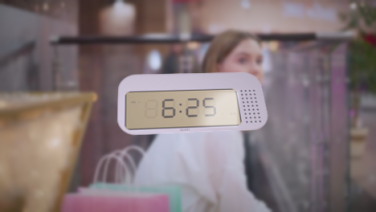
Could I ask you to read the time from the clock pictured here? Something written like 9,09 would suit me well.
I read 6,25
